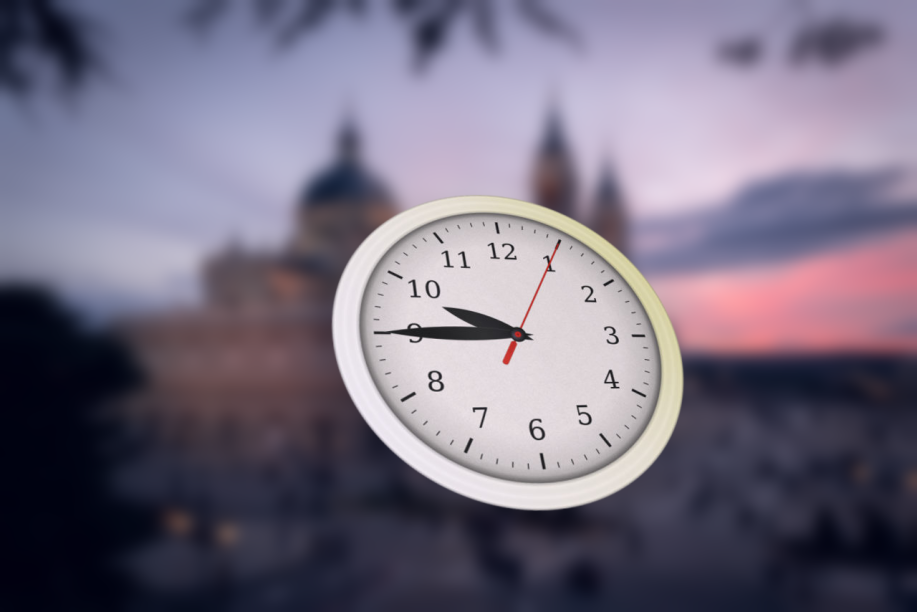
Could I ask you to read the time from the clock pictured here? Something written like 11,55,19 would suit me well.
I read 9,45,05
